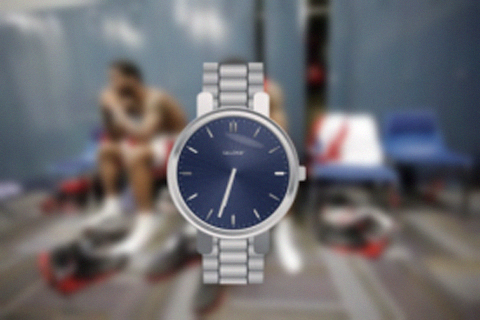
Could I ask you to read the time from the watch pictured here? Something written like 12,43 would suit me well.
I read 6,33
